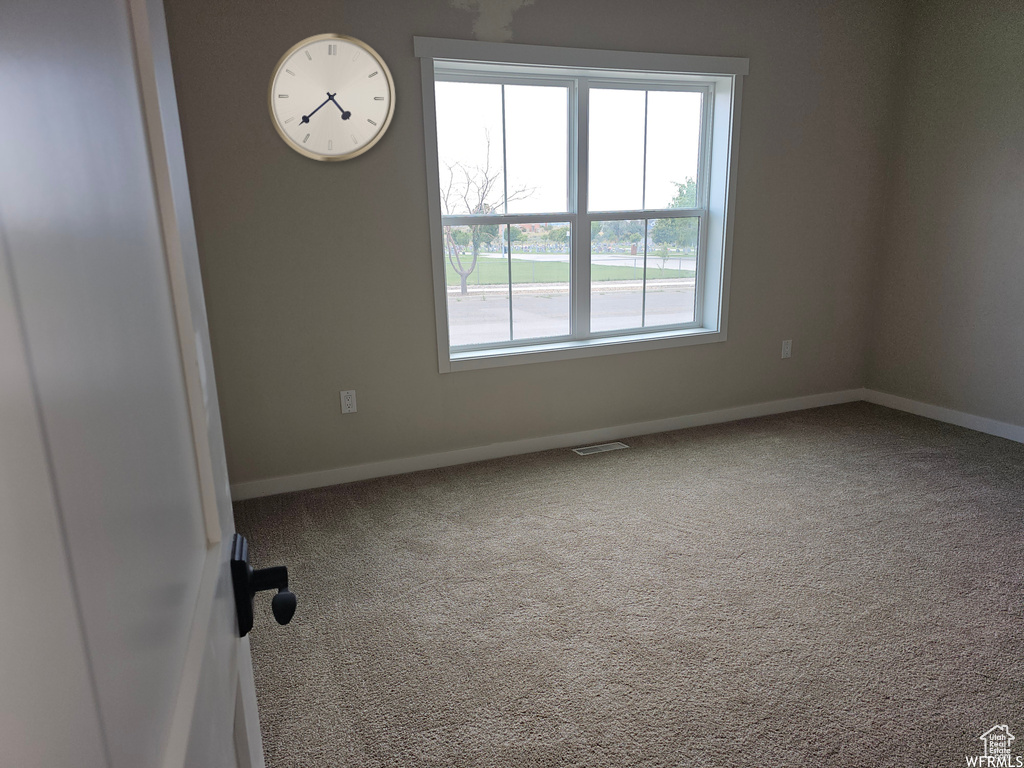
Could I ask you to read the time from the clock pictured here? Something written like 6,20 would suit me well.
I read 4,38
